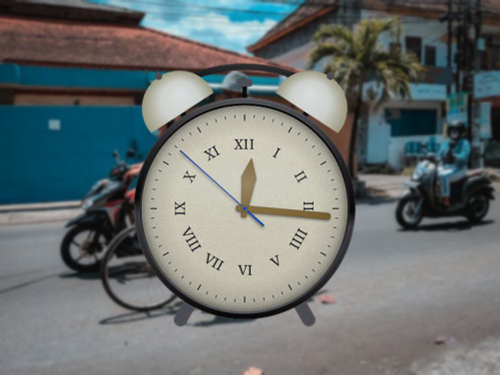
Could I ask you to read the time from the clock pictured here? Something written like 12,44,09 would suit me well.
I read 12,15,52
